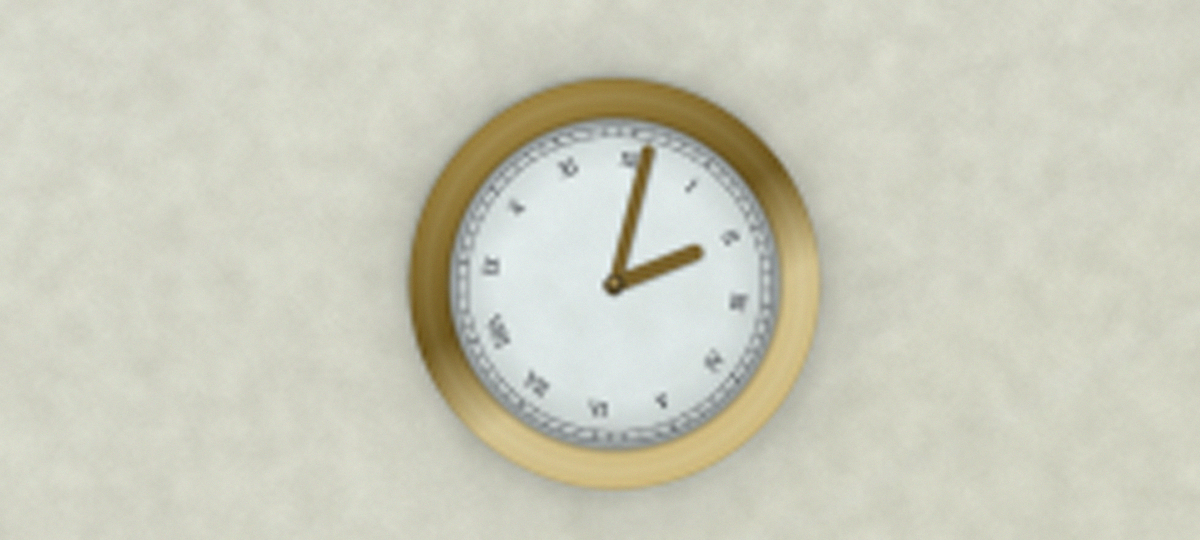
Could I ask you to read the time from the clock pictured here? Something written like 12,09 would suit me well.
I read 2,01
